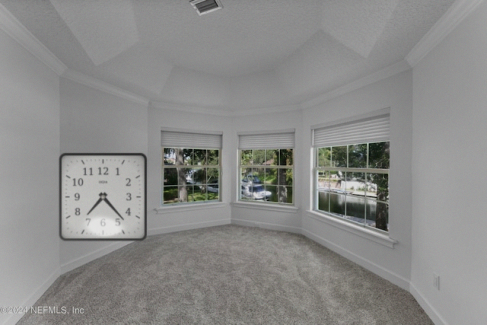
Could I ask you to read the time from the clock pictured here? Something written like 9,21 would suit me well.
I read 7,23
